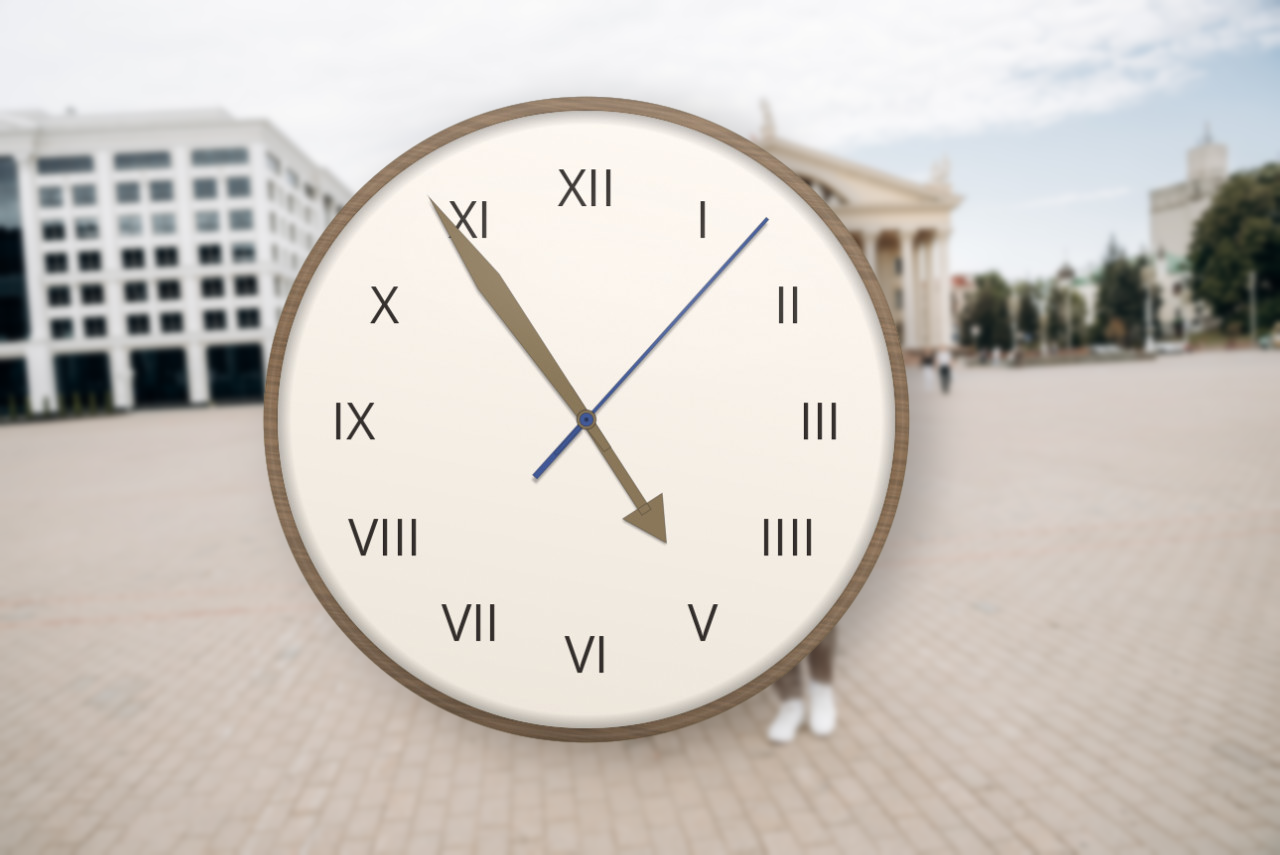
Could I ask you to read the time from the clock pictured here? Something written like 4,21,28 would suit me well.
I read 4,54,07
